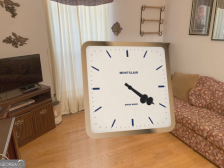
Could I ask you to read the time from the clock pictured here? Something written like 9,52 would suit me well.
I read 4,21
